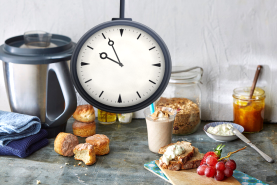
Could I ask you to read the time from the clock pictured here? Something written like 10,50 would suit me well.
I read 9,56
